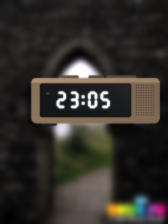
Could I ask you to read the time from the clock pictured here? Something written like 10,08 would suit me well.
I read 23,05
